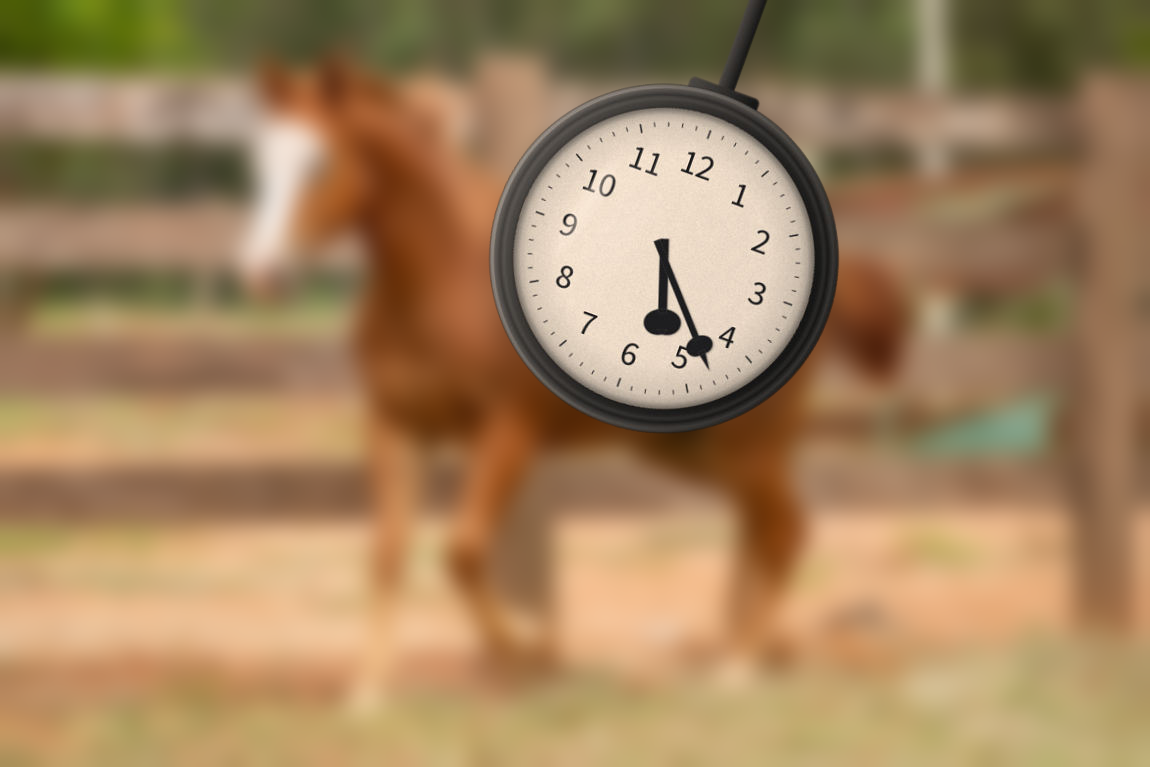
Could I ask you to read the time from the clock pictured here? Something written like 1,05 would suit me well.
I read 5,23
